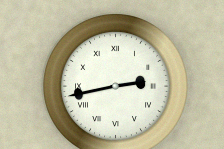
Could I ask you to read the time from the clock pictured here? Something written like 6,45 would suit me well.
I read 2,43
